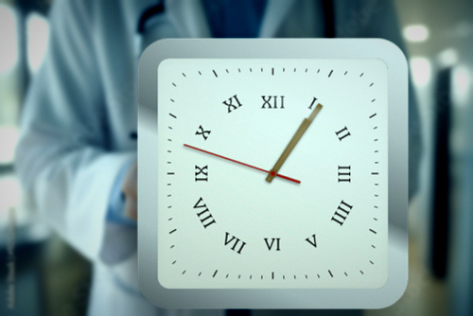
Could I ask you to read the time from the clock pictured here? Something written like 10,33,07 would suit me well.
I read 1,05,48
